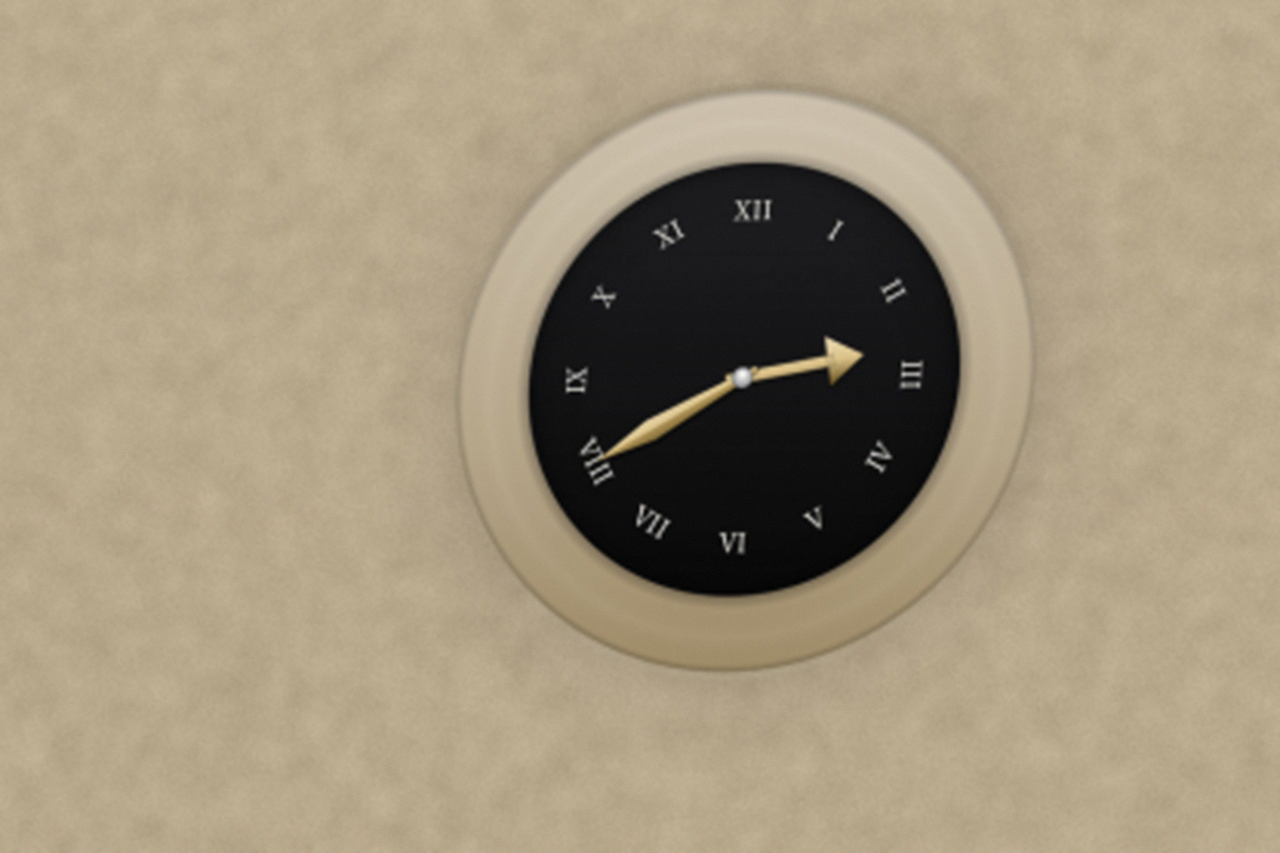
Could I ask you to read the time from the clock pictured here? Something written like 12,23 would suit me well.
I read 2,40
